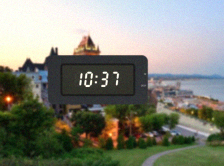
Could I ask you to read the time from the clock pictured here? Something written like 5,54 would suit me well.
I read 10,37
